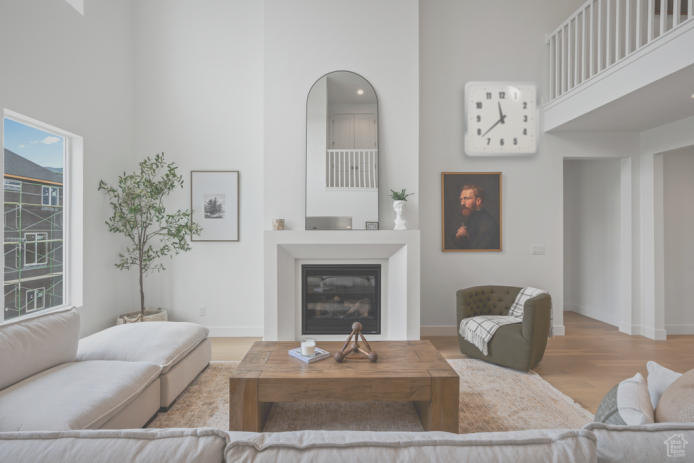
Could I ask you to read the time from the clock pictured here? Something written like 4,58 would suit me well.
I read 11,38
